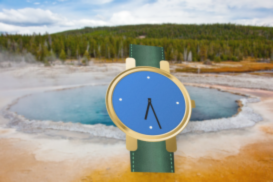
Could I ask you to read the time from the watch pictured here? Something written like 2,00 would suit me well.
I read 6,27
